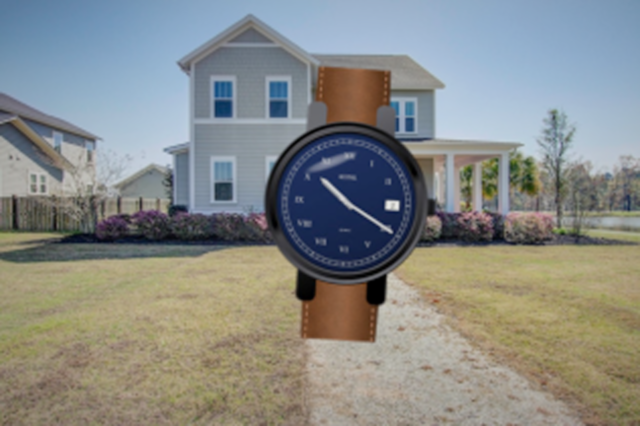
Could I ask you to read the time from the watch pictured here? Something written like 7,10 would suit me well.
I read 10,20
